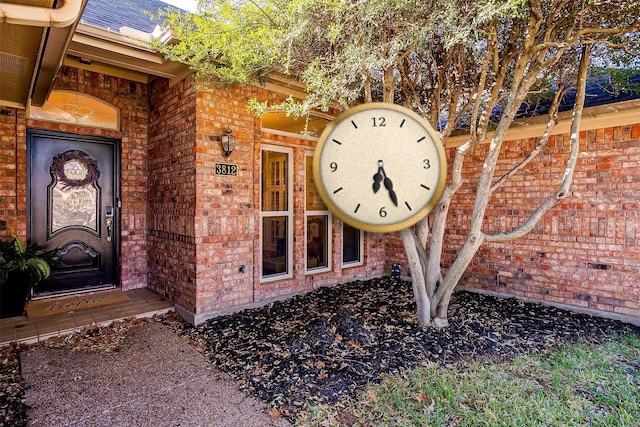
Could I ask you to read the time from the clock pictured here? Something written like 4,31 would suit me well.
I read 6,27
